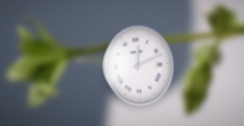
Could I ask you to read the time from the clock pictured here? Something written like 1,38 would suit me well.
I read 12,12
